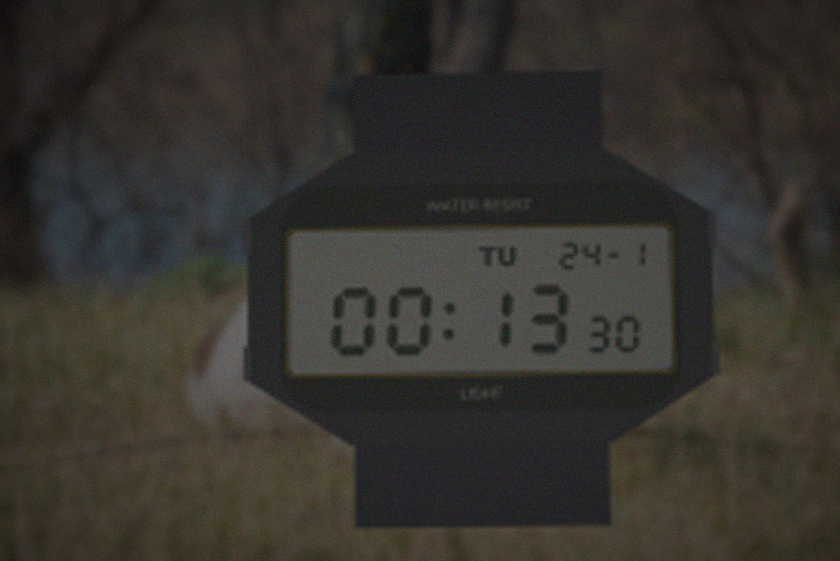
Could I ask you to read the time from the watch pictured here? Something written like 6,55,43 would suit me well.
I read 0,13,30
